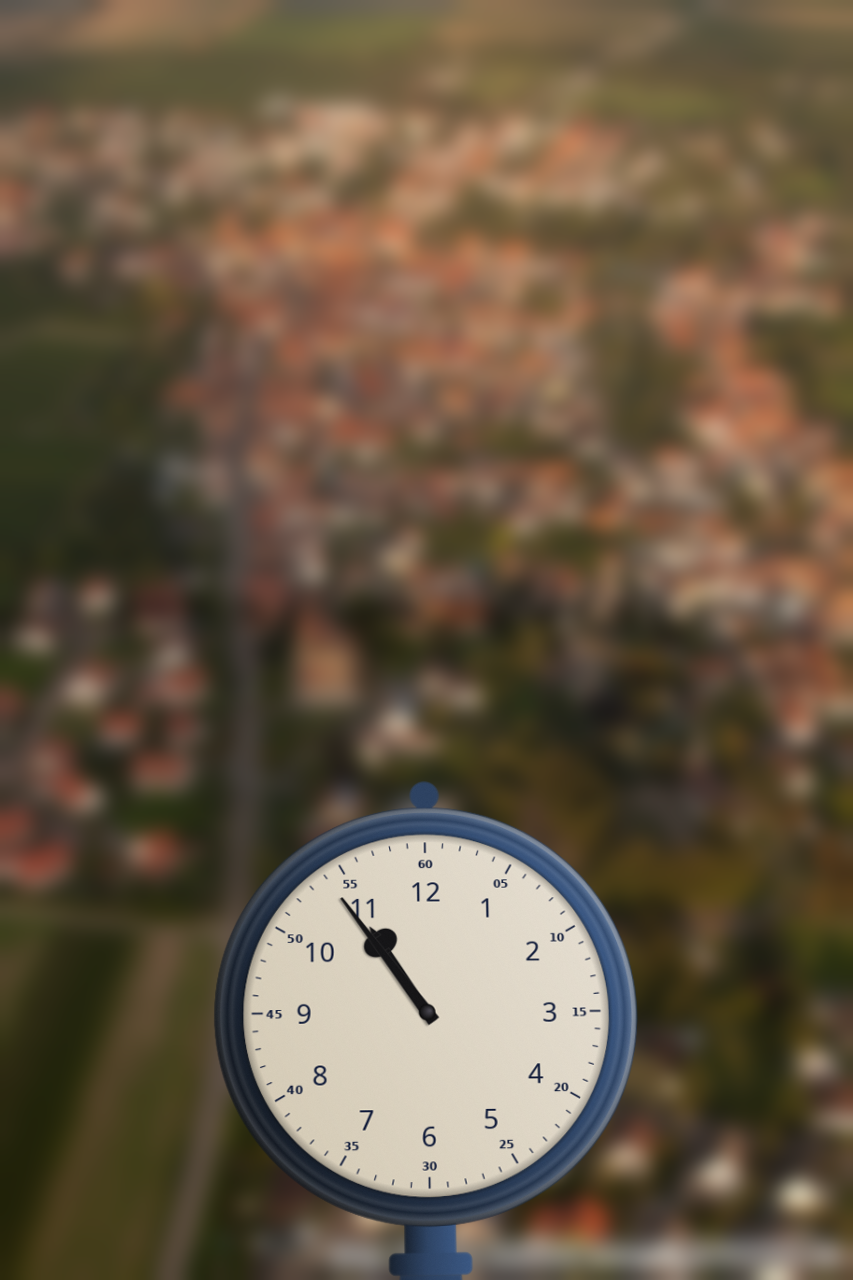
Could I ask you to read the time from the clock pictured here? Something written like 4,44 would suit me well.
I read 10,54
